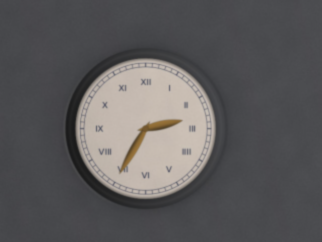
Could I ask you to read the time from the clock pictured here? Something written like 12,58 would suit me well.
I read 2,35
